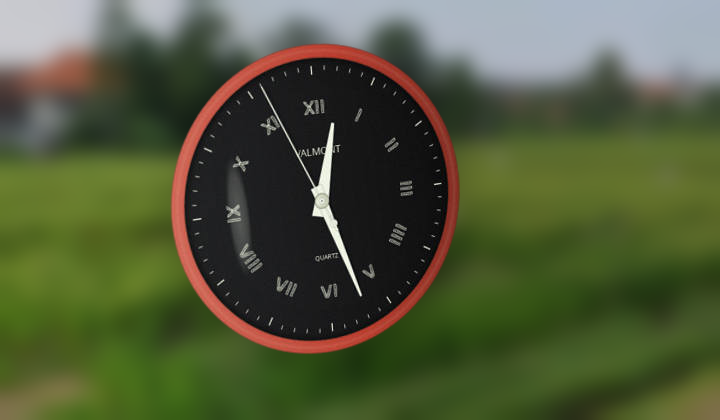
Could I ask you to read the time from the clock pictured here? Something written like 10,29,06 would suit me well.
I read 12,26,56
